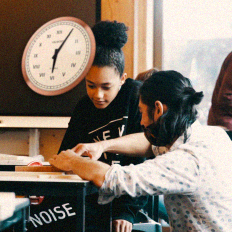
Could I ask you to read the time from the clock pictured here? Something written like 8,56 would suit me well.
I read 6,05
